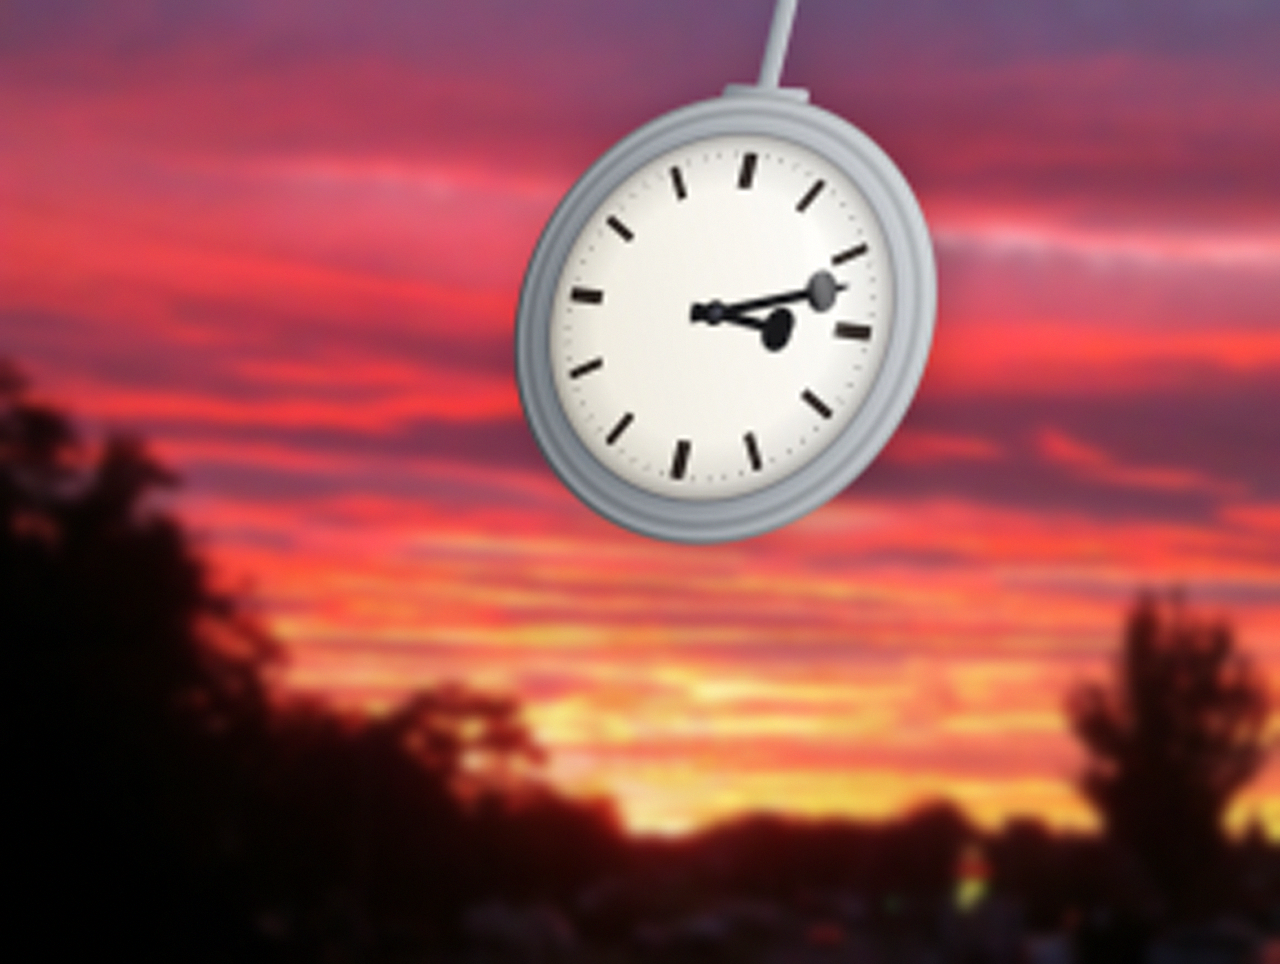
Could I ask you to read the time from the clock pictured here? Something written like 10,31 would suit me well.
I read 3,12
